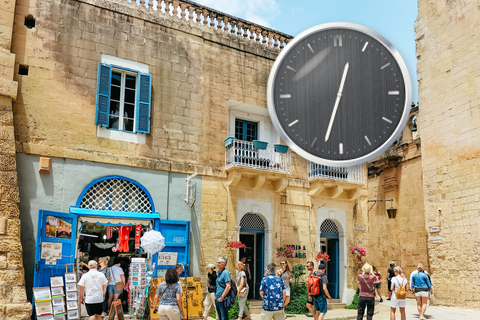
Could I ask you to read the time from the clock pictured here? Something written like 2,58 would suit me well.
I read 12,33
